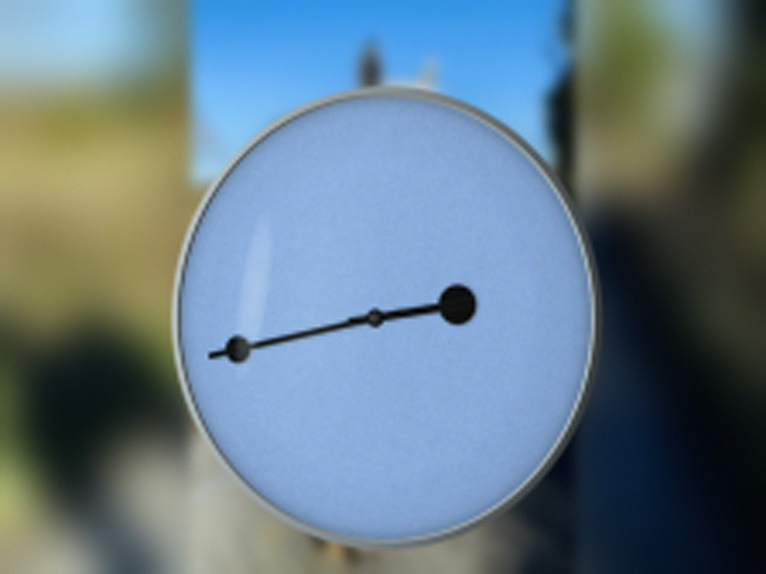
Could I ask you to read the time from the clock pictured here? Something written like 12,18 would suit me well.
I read 2,43
